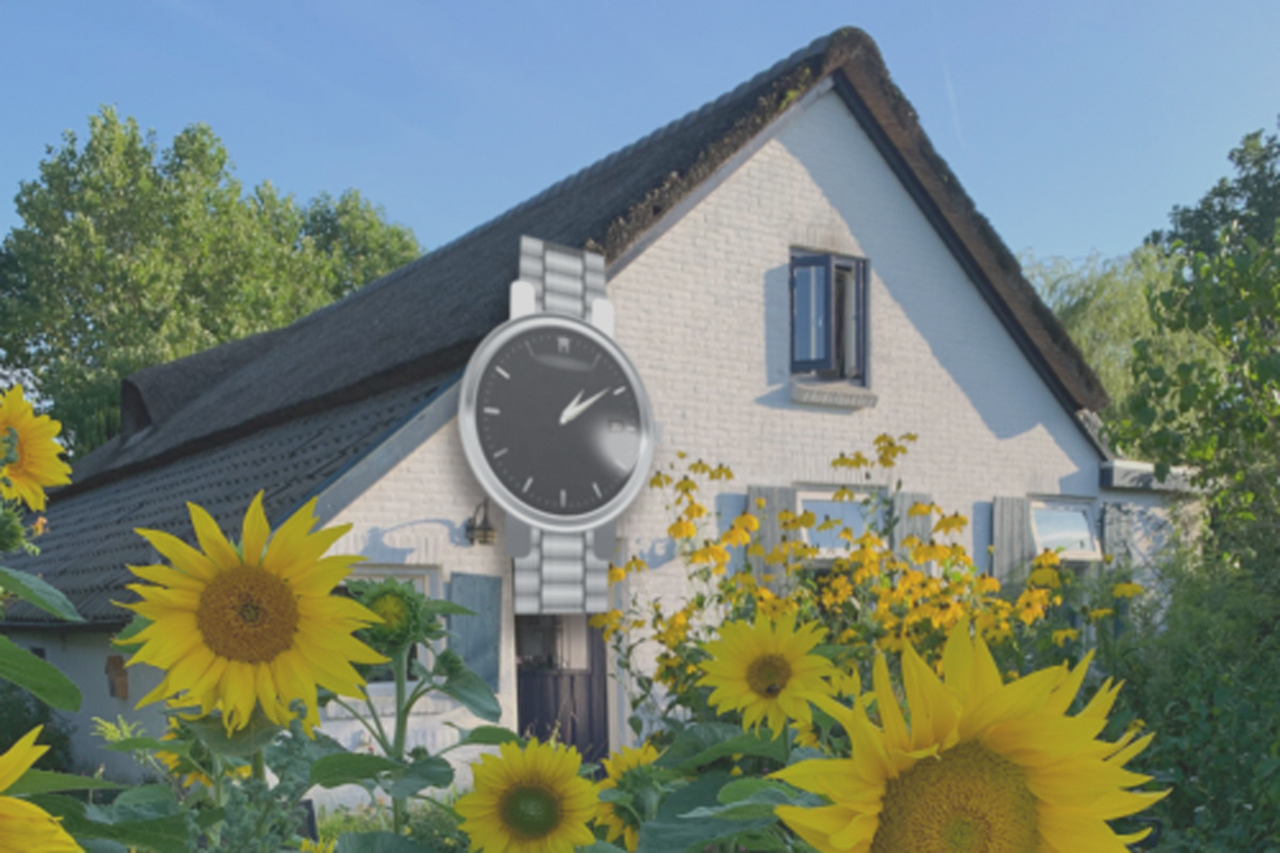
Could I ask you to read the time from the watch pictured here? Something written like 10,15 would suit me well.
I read 1,09
